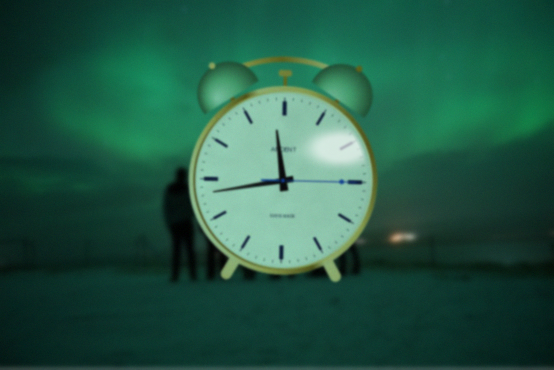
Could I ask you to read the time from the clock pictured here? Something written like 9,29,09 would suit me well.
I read 11,43,15
